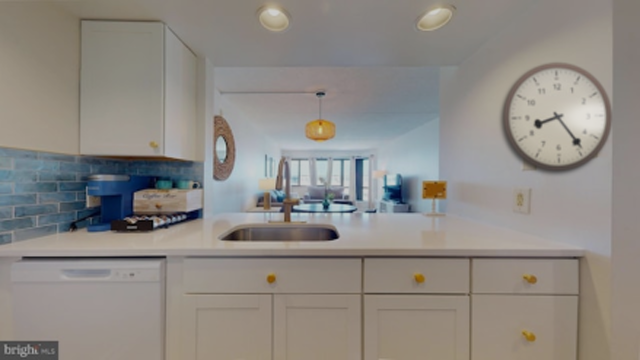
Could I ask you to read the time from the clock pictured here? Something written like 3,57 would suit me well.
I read 8,24
